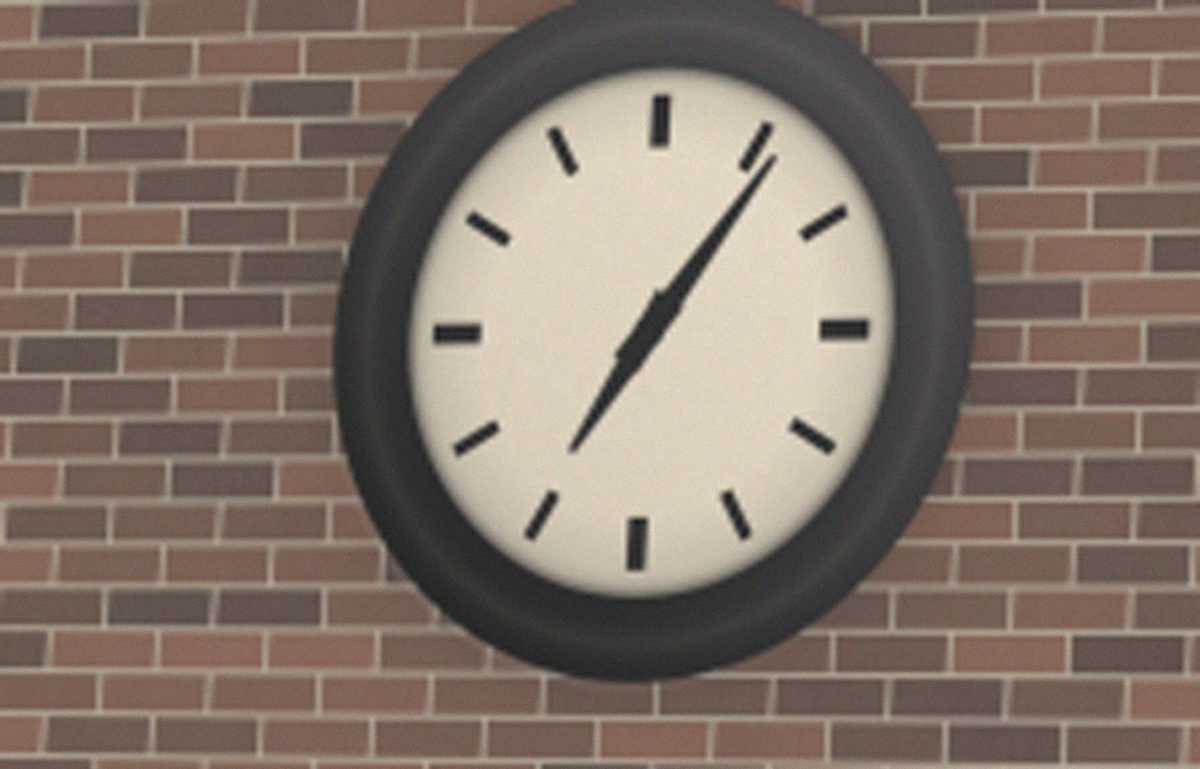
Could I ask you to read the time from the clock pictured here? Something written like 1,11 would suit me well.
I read 7,06
